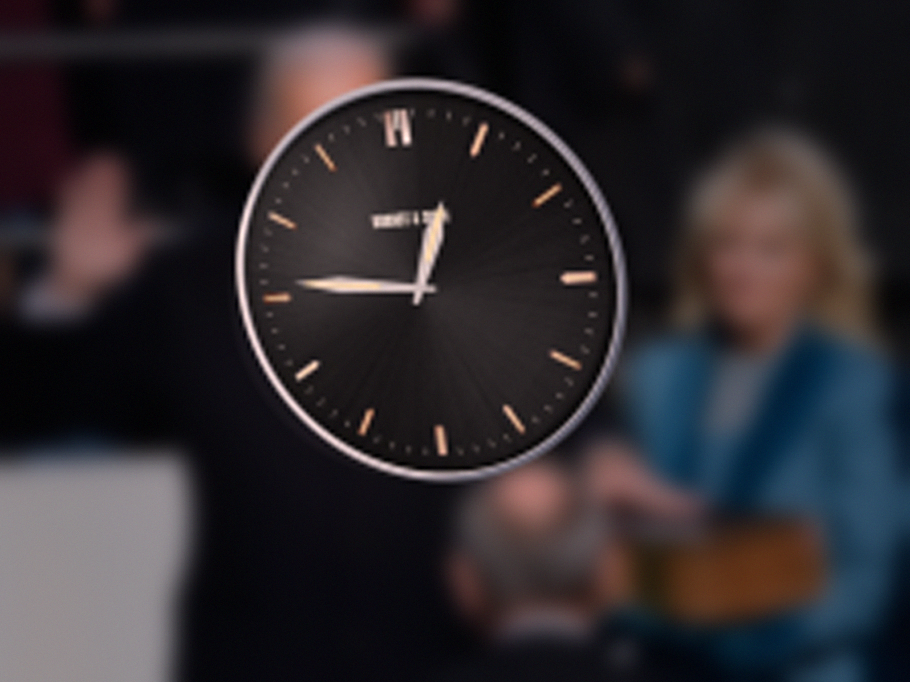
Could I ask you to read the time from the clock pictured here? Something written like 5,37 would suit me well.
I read 12,46
